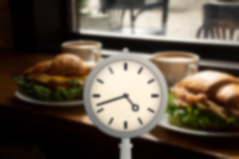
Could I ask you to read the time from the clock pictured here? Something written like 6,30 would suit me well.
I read 4,42
